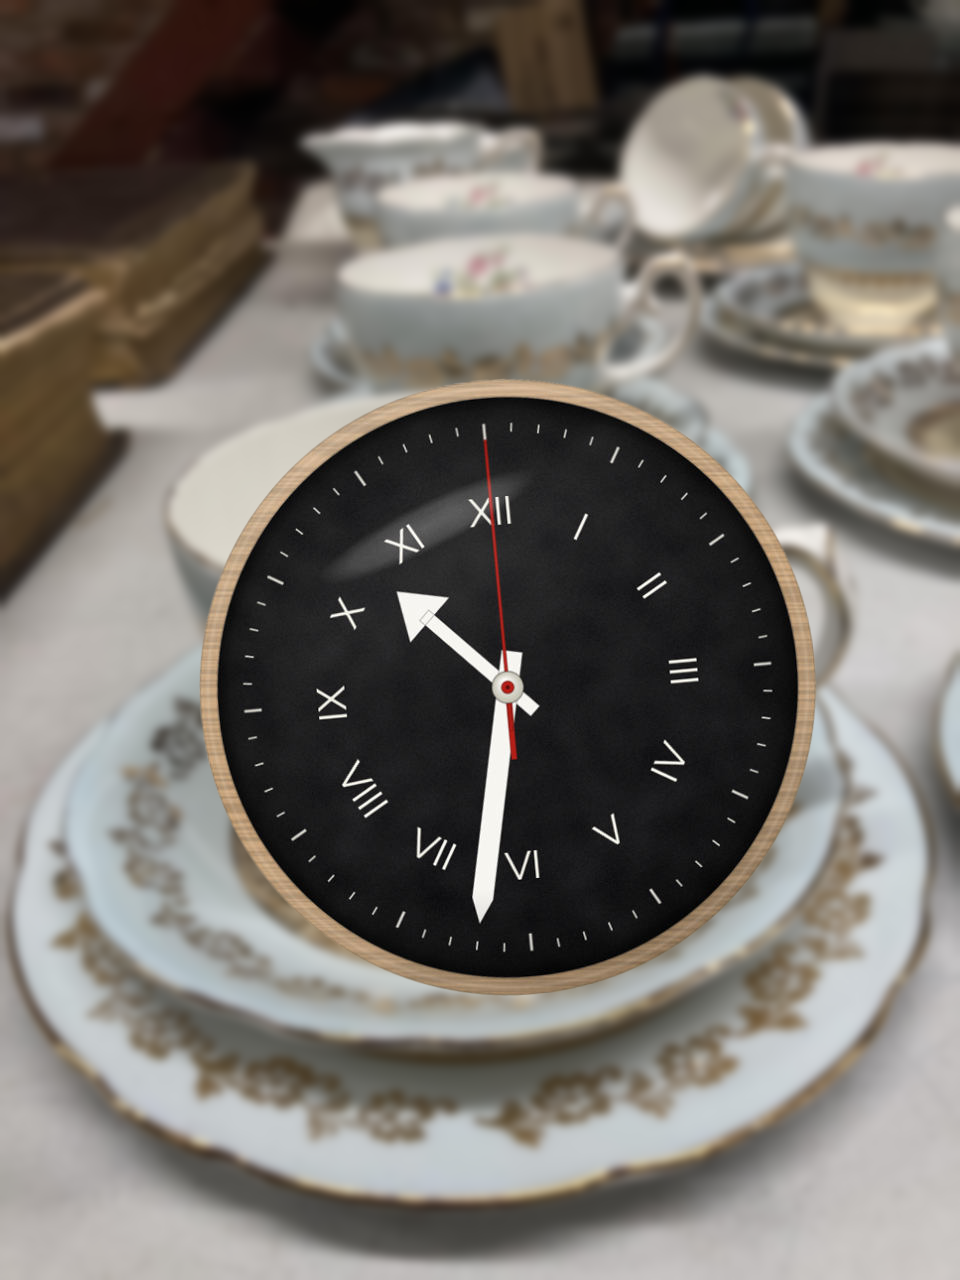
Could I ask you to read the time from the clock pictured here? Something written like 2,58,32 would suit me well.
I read 10,32,00
